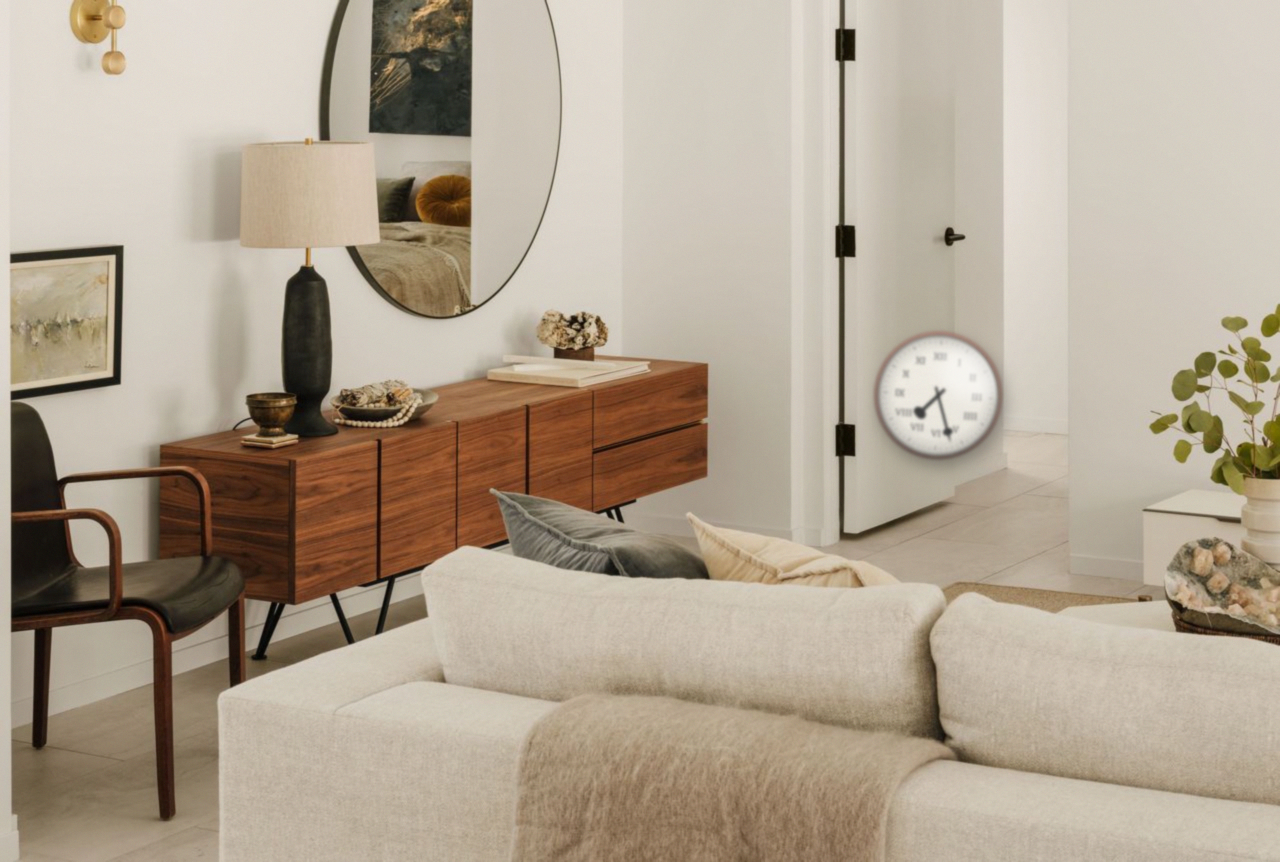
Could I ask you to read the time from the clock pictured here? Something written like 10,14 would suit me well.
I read 7,27
